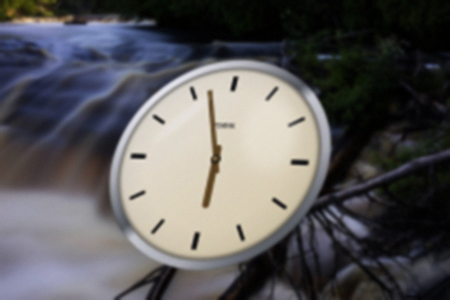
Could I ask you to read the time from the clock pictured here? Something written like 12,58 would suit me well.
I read 5,57
